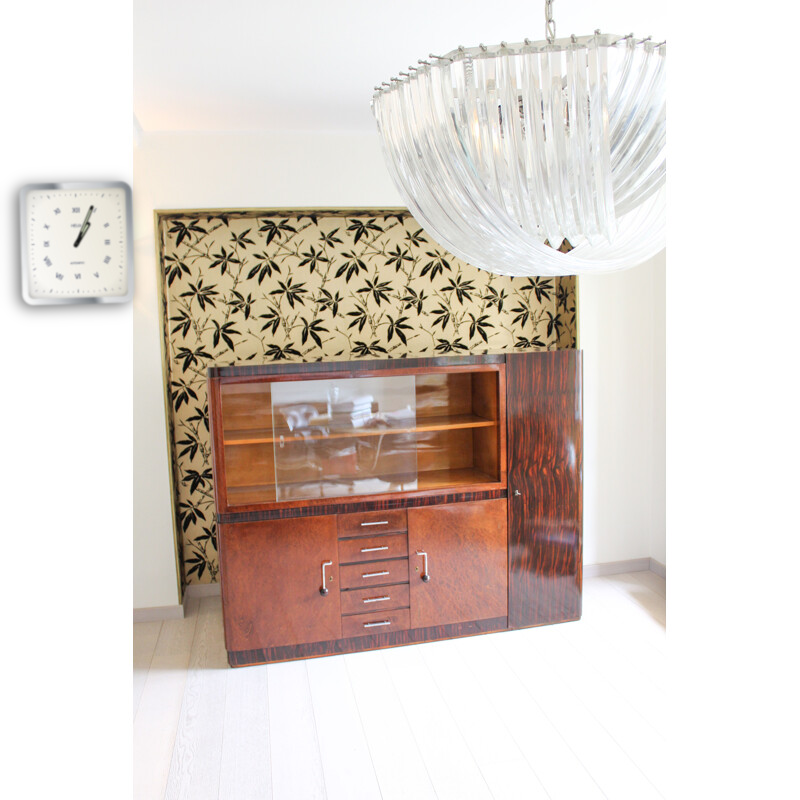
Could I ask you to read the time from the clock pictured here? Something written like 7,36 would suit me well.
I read 1,04
